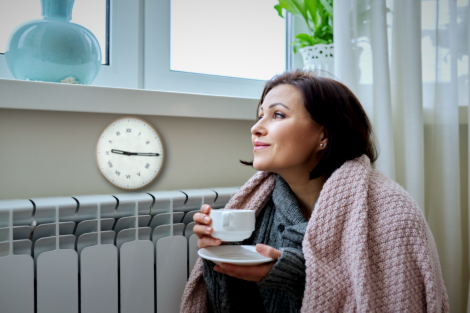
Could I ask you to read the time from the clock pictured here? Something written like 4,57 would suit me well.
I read 9,15
